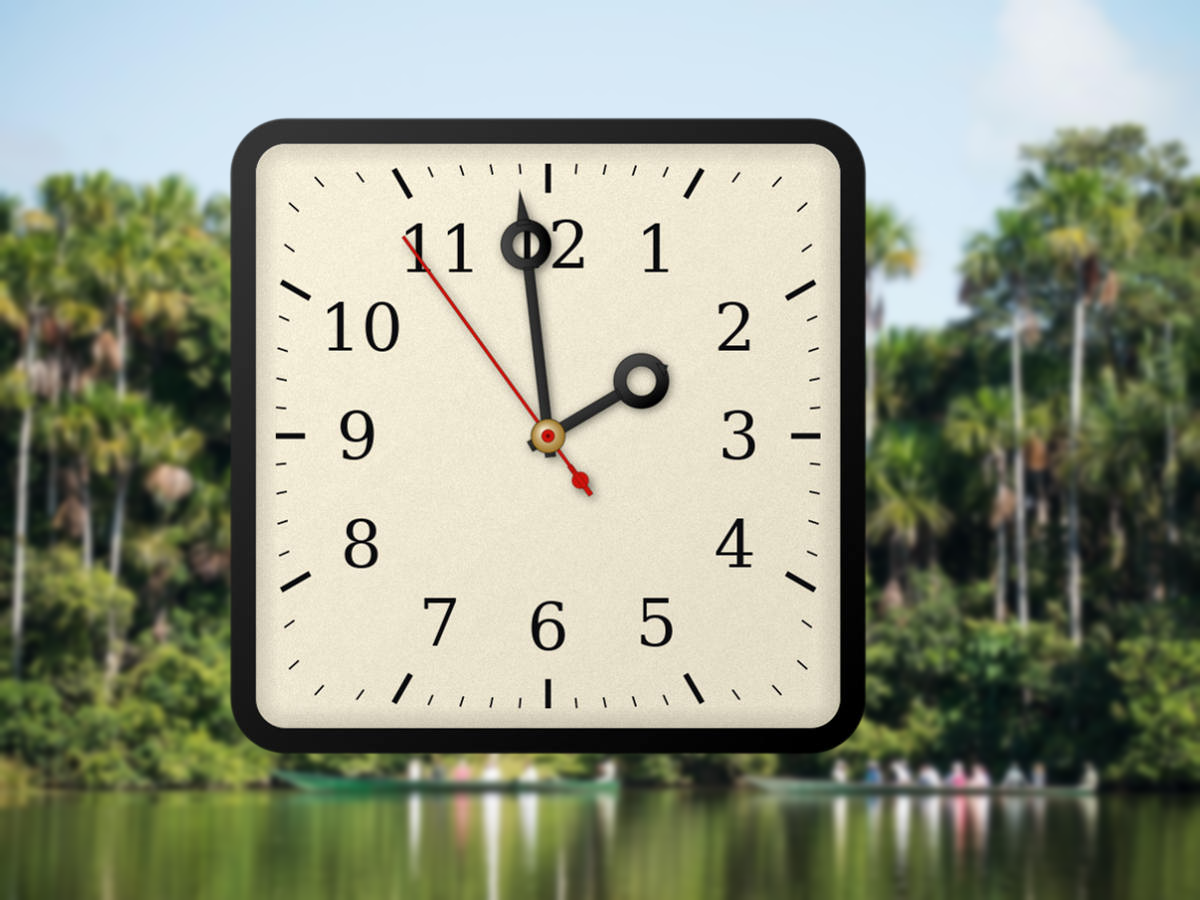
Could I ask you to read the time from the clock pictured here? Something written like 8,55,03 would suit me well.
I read 1,58,54
